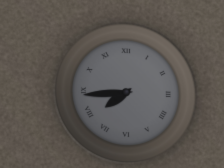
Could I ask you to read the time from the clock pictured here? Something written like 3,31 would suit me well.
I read 7,44
